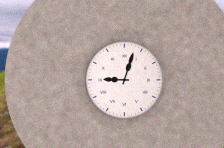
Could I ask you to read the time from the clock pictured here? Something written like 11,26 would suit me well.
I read 9,03
